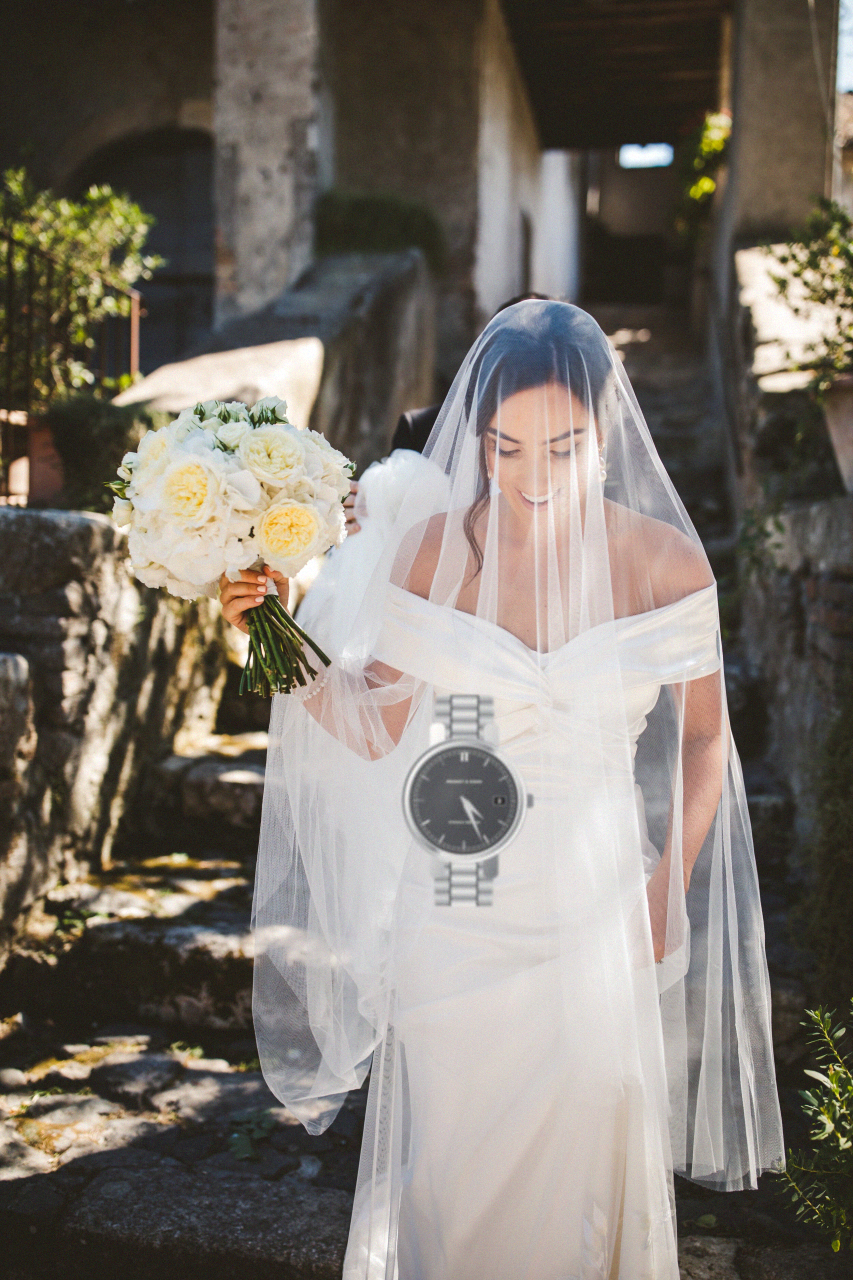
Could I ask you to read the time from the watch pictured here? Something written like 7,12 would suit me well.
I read 4,26
